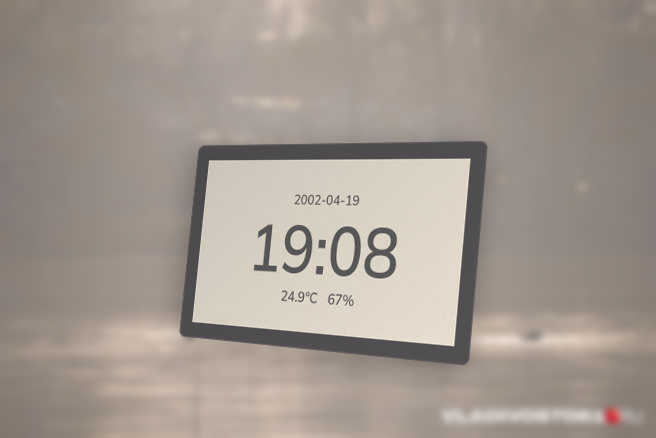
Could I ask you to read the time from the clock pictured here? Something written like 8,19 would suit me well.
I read 19,08
